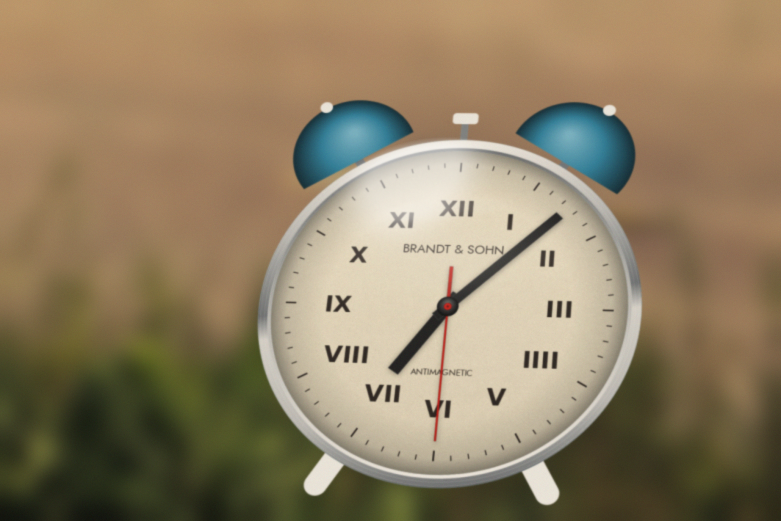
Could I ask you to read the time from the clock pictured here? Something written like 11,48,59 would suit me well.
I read 7,07,30
